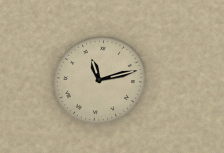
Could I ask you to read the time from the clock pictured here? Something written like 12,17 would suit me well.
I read 11,12
